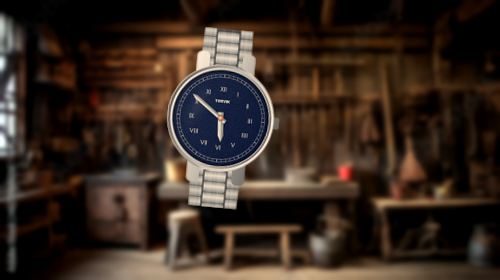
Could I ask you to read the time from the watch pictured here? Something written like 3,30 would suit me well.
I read 5,51
